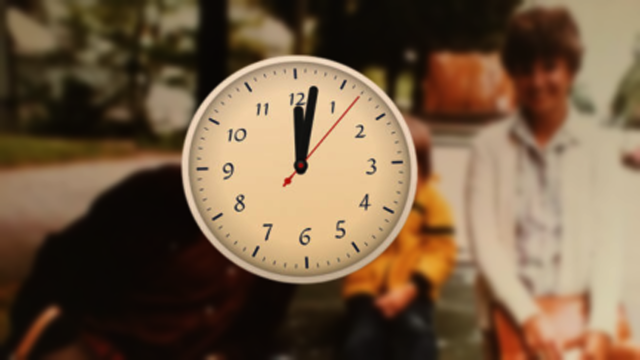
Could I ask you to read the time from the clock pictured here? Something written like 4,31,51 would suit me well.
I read 12,02,07
